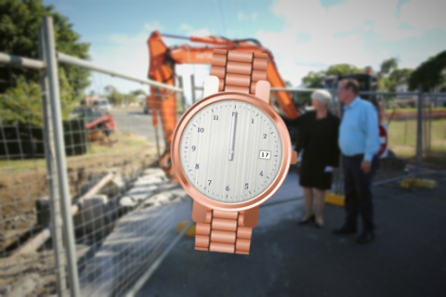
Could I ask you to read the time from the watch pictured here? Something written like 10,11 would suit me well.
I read 12,00
